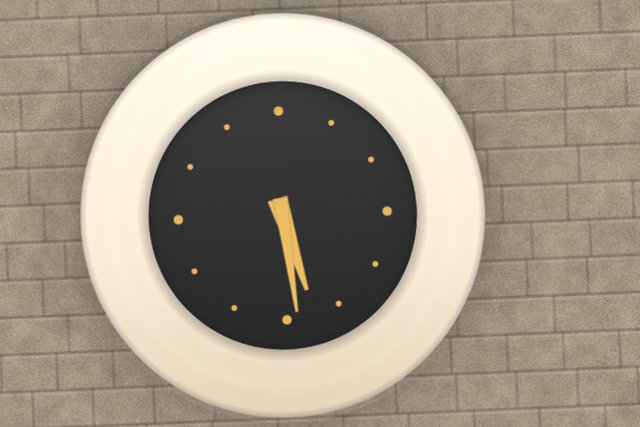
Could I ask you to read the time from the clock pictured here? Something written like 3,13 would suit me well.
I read 5,29
